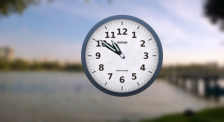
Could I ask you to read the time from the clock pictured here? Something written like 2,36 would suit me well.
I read 10,51
